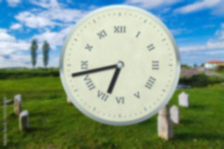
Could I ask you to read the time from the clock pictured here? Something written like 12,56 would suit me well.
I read 6,43
